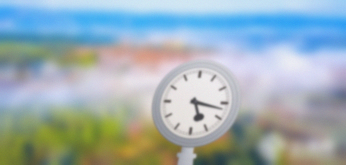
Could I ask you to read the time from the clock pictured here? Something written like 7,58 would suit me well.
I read 5,17
